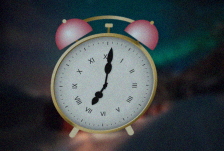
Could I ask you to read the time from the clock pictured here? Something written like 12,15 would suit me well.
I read 7,01
